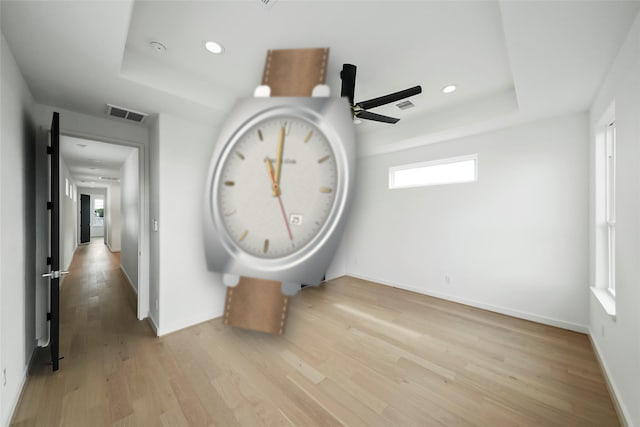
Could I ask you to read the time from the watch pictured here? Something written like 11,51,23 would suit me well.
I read 10,59,25
